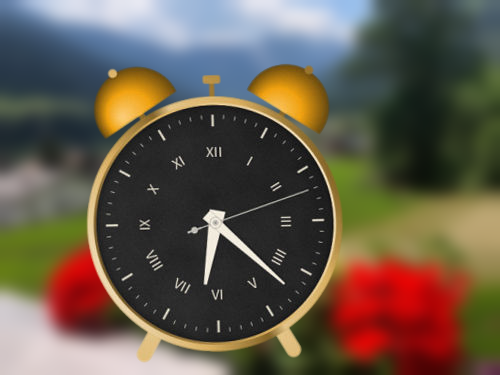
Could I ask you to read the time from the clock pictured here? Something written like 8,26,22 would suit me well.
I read 6,22,12
